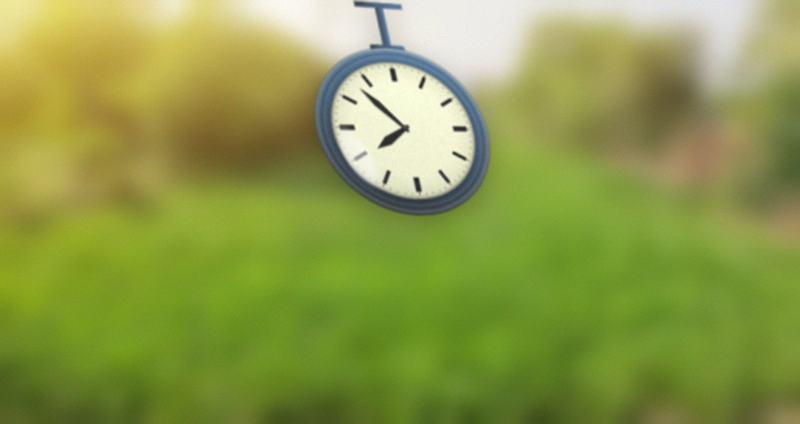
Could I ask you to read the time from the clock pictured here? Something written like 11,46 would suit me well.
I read 7,53
